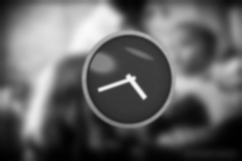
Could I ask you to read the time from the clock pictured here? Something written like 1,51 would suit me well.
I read 4,42
